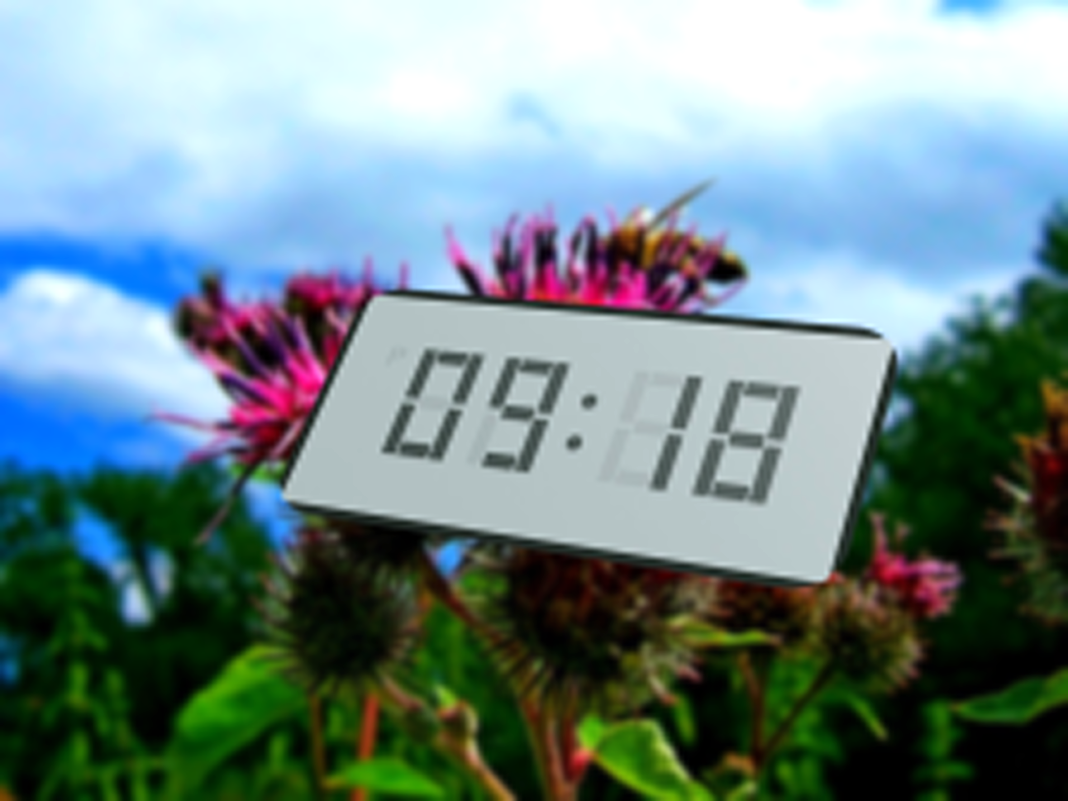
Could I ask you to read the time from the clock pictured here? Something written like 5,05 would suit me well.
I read 9,18
